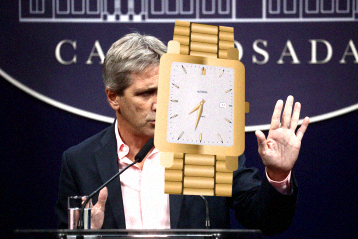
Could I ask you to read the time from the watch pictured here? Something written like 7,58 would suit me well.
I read 7,32
